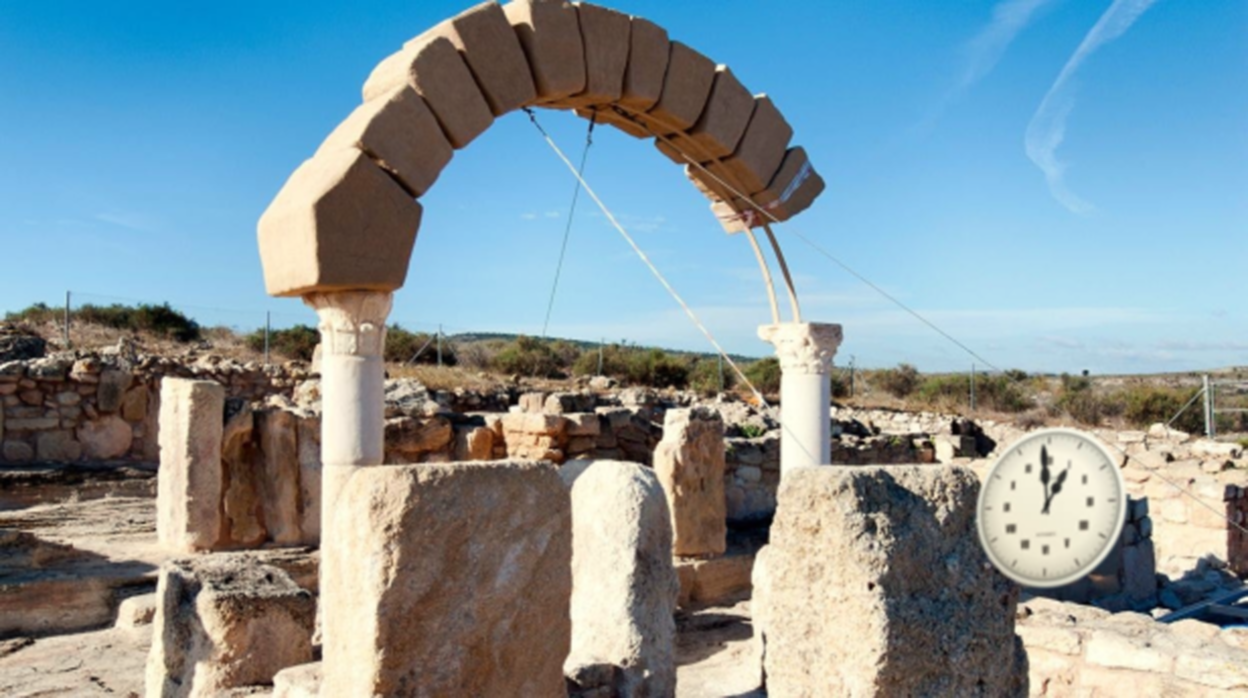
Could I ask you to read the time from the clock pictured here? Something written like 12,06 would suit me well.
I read 12,59
